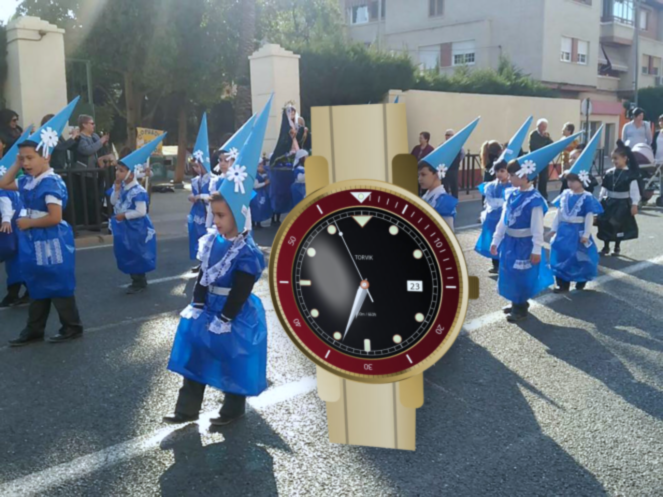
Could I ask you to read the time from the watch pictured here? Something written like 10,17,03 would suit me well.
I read 6,33,56
